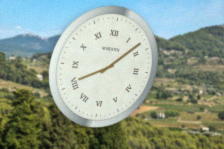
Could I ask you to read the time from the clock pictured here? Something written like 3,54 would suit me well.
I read 8,08
